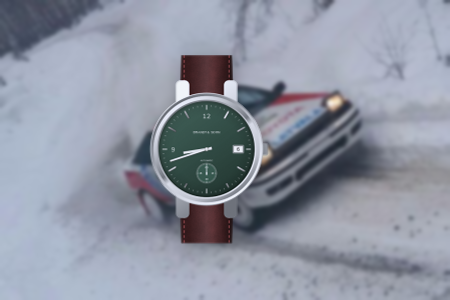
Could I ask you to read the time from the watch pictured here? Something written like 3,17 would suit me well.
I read 8,42
